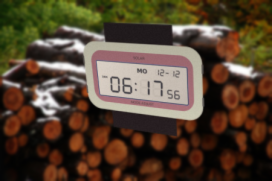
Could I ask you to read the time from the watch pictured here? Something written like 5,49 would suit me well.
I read 6,17
